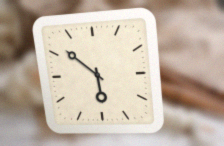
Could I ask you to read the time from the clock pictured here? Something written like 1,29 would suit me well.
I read 5,52
